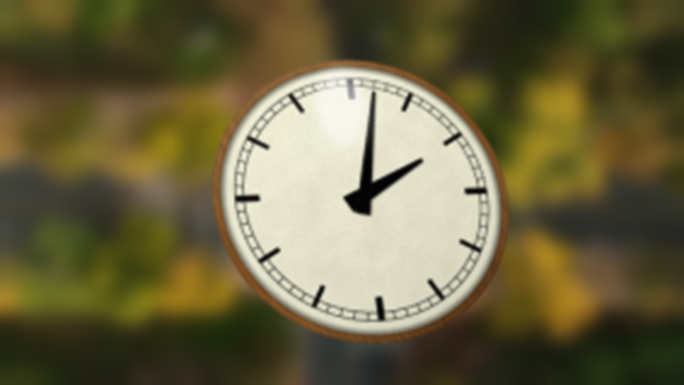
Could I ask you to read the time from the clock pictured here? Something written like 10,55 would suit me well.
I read 2,02
